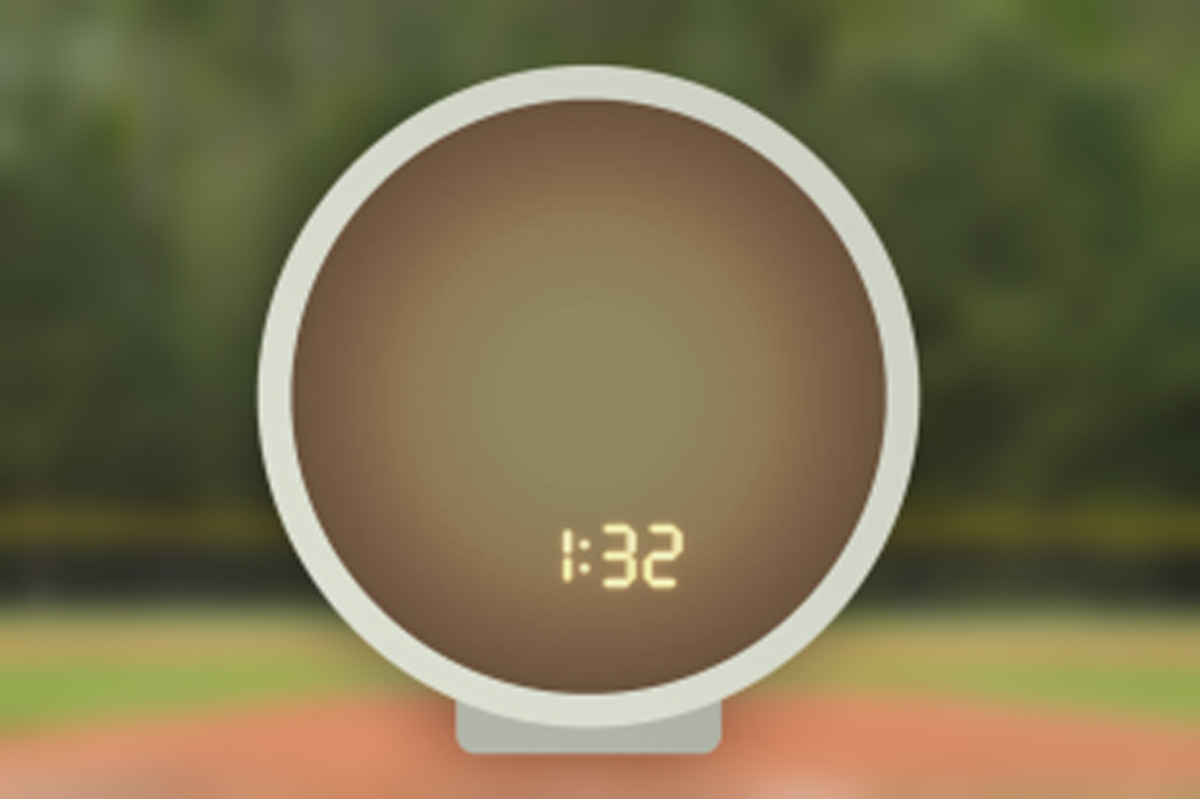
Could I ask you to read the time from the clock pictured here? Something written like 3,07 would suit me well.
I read 1,32
